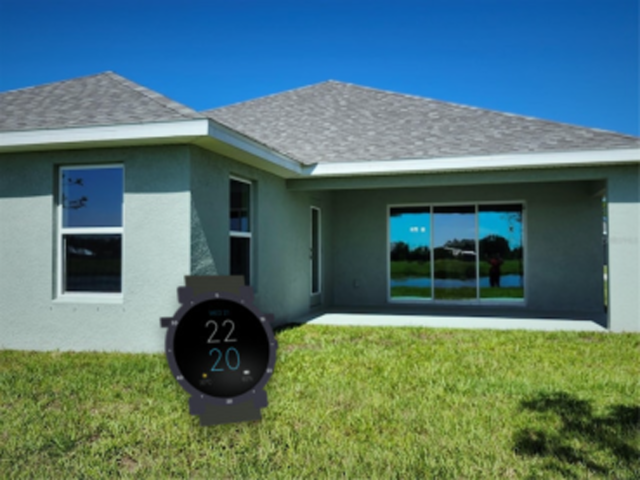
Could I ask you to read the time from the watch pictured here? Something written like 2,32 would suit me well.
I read 22,20
